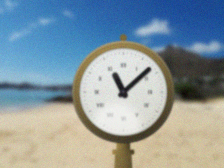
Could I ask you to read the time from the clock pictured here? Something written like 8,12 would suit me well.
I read 11,08
